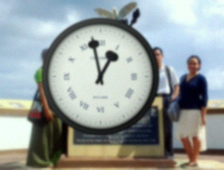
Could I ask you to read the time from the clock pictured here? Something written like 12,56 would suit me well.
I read 12,58
